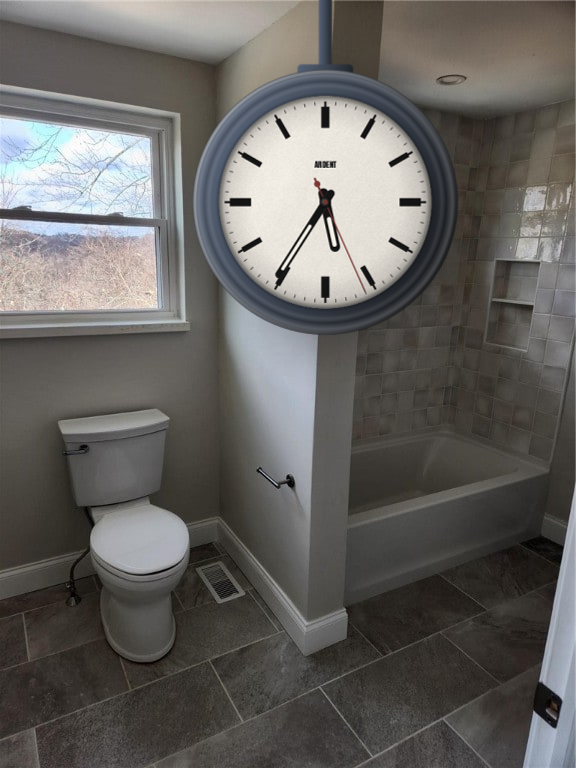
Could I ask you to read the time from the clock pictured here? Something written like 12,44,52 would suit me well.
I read 5,35,26
